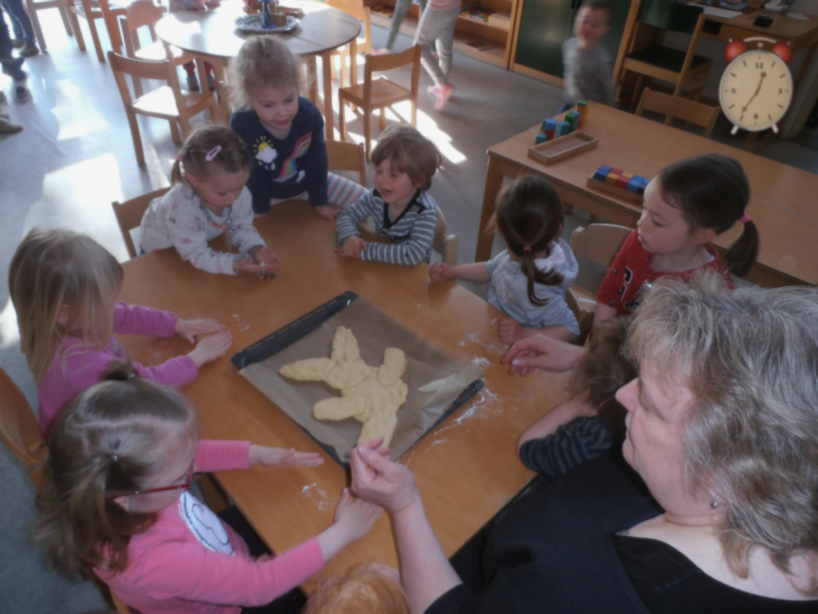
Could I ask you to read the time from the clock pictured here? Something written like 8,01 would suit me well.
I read 12,36
